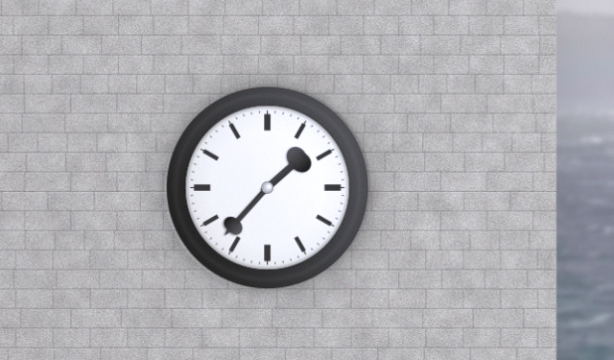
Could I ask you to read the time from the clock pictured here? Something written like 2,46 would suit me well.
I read 1,37
